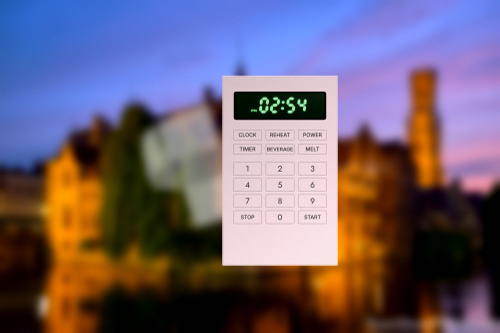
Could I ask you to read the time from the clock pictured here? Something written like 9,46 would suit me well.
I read 2,54
